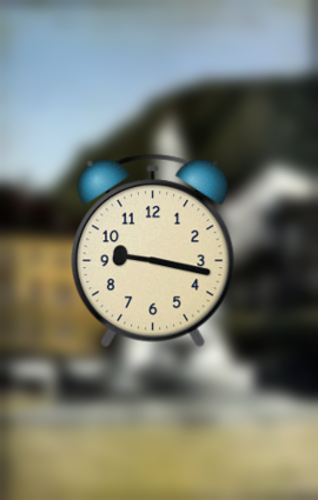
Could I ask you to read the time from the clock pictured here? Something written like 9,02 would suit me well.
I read 9,17
